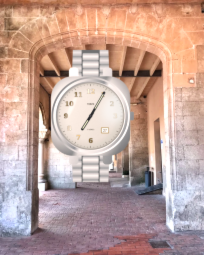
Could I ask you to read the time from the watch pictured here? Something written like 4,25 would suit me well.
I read 7,05
